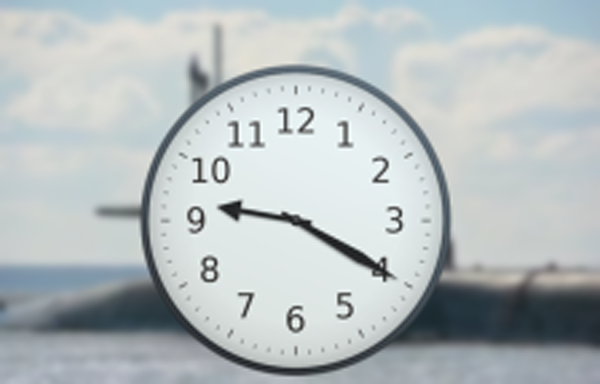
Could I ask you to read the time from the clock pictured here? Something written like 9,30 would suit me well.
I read 9,20
